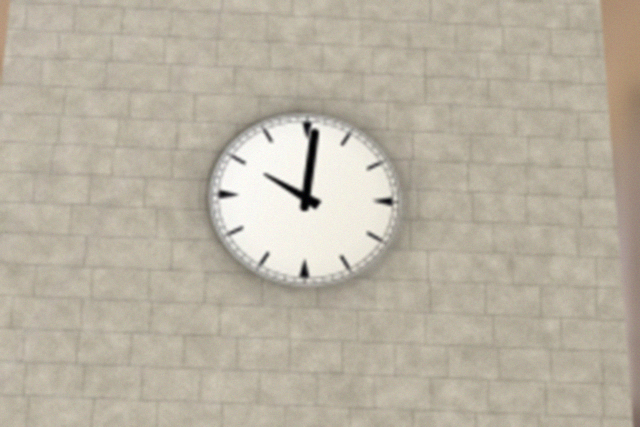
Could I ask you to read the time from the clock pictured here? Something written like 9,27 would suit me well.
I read 10,01
